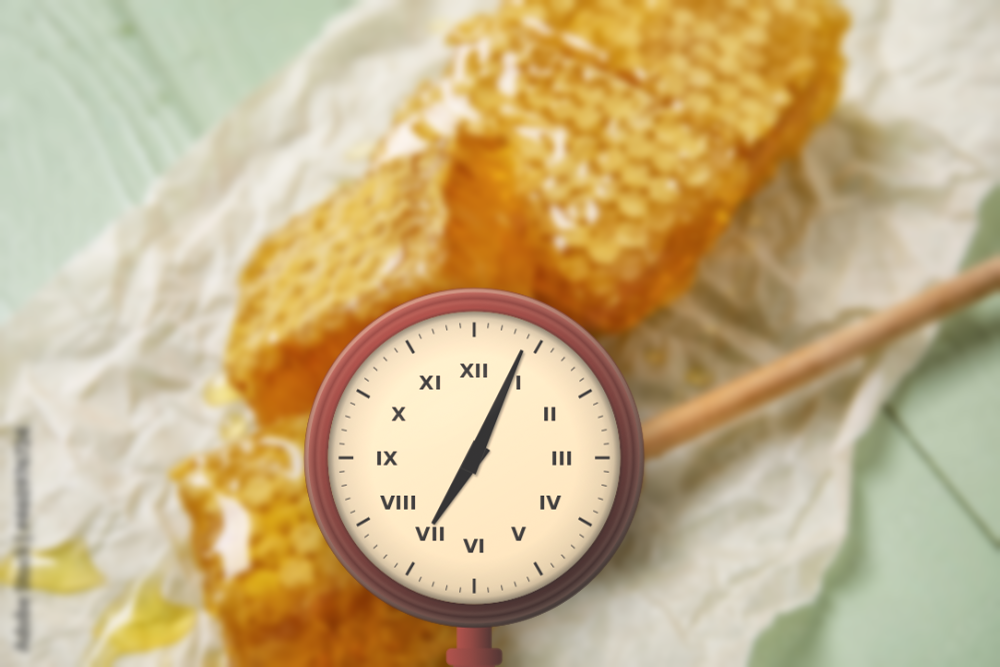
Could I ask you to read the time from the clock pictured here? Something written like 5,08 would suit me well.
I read 7,04
